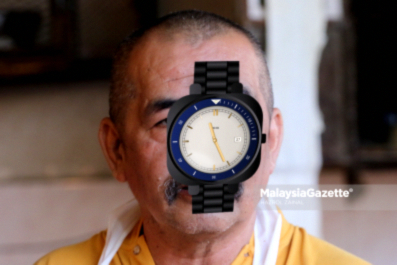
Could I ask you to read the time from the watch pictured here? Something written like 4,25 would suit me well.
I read 11,26
